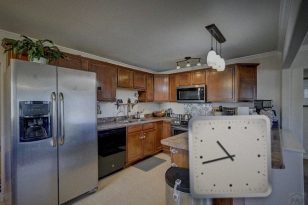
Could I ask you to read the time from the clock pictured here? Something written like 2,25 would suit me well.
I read 10,43
